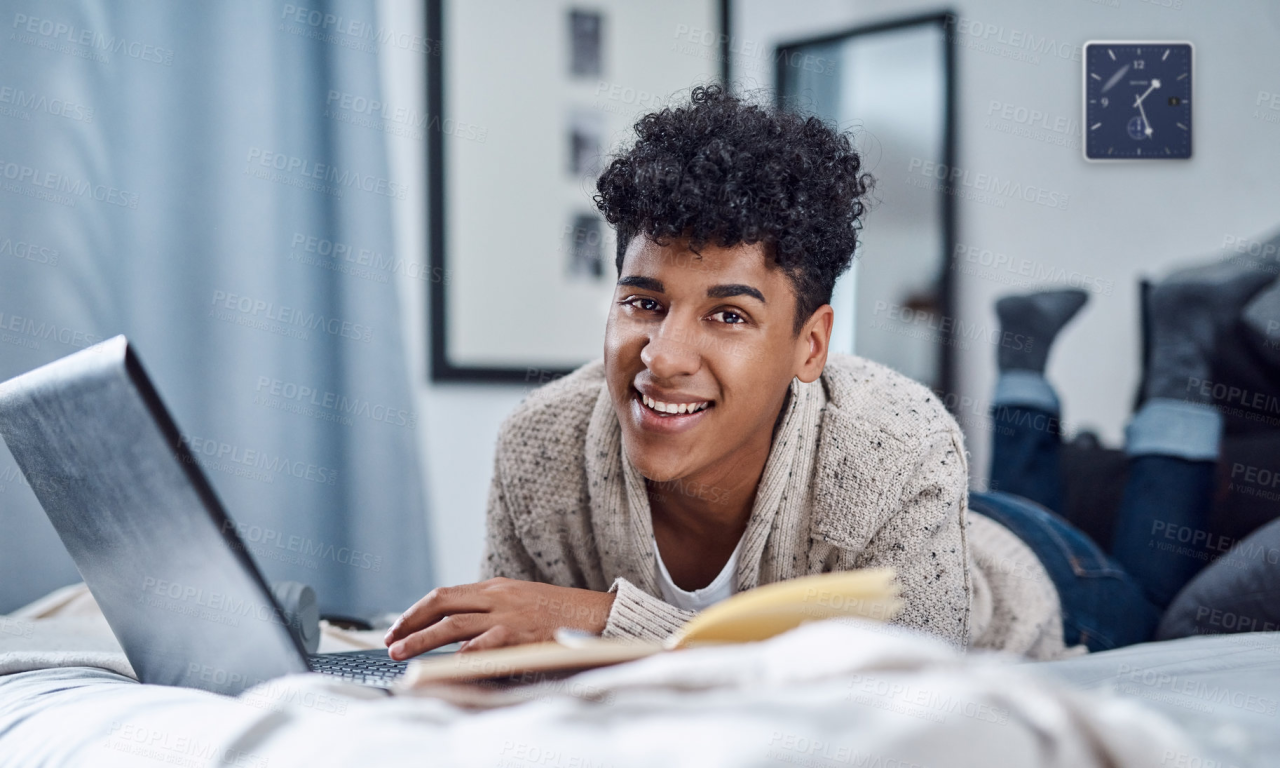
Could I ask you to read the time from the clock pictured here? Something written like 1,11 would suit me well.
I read 1,27
